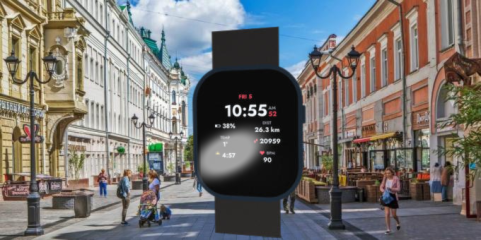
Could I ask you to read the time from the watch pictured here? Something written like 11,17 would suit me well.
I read 10,55
